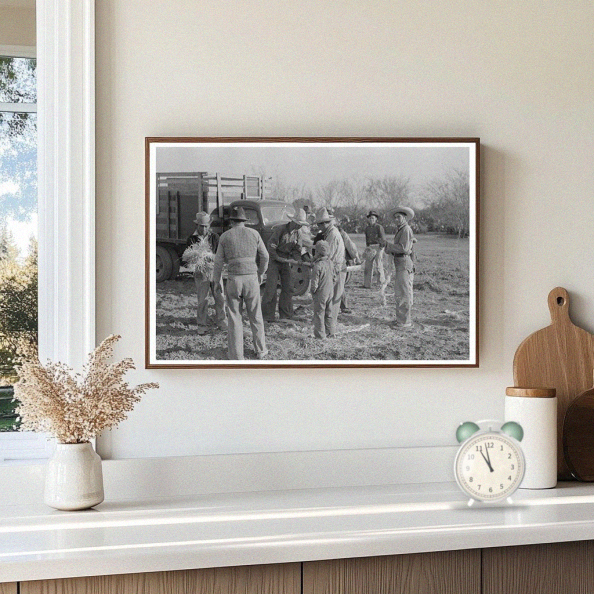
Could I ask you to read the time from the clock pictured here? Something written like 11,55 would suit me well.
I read 10,58
